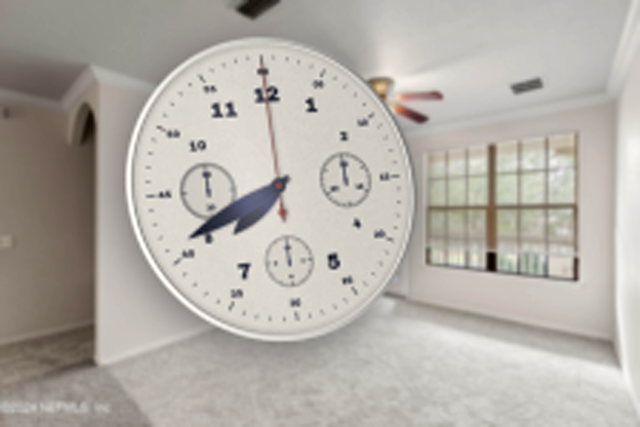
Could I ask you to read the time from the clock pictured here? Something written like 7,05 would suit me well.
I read 7,41
